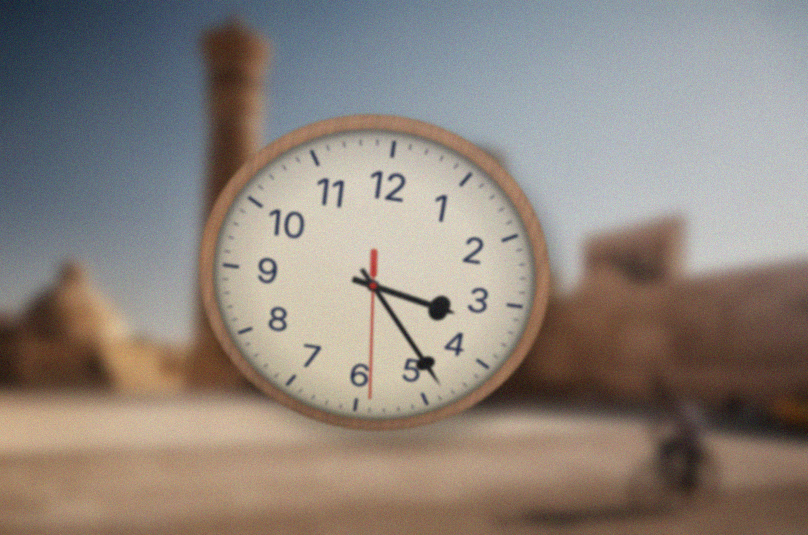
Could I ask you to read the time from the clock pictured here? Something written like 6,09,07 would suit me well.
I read 3,23,29
